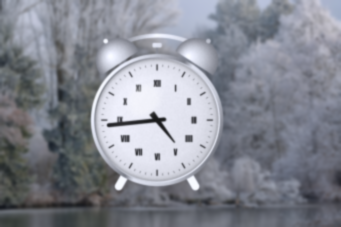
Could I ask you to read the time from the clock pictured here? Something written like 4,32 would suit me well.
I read 4,44
